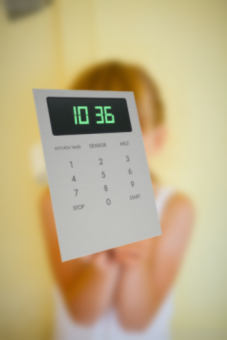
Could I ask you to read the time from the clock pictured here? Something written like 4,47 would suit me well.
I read 10,36
